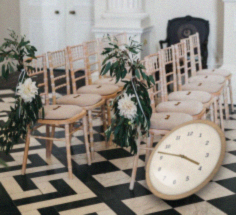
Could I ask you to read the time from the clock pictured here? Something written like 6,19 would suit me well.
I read 3,47
